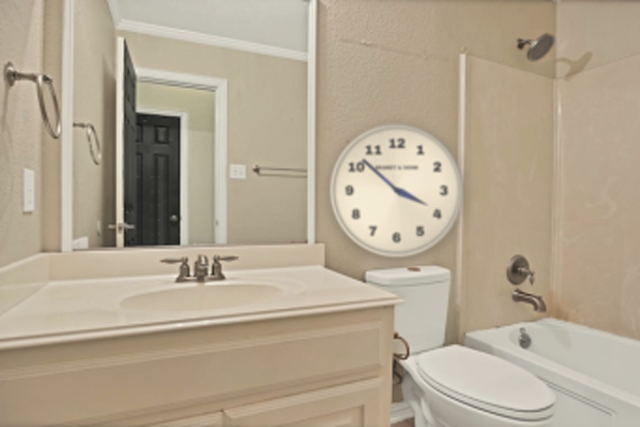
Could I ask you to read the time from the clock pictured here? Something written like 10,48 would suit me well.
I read 3,52
